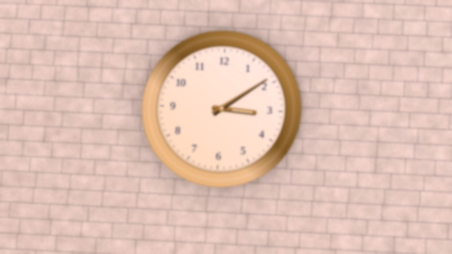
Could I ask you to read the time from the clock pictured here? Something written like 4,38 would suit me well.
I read 3,09
